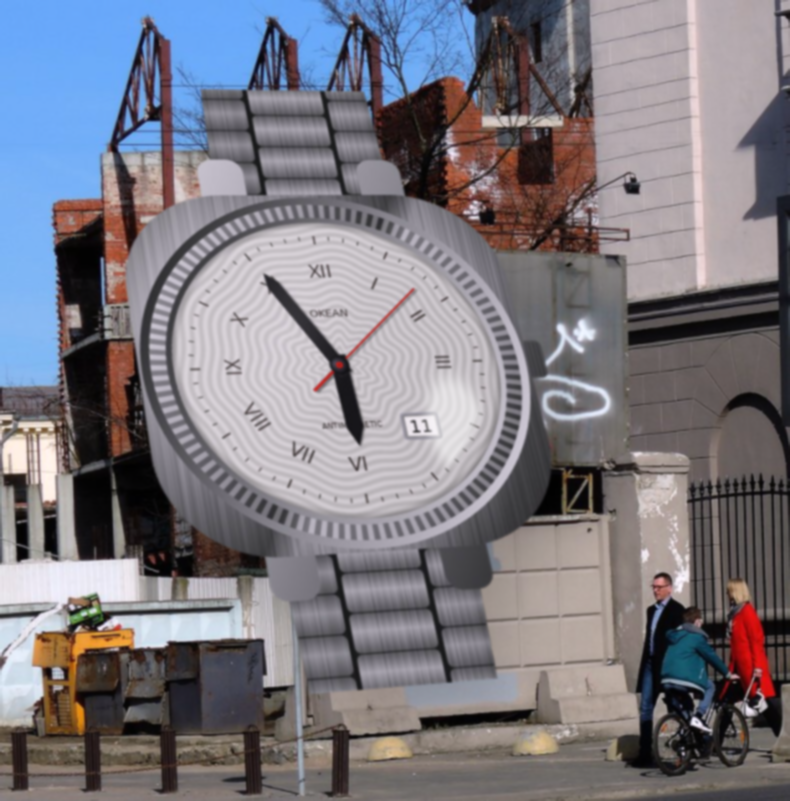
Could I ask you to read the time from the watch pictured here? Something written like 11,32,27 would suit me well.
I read 5,55,08
